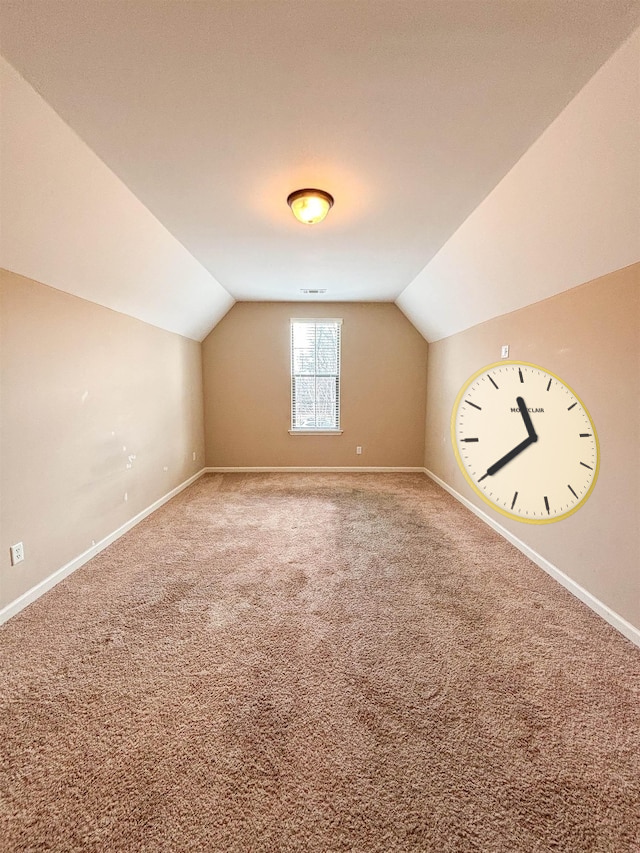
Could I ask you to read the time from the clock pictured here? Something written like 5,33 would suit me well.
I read 11,40
